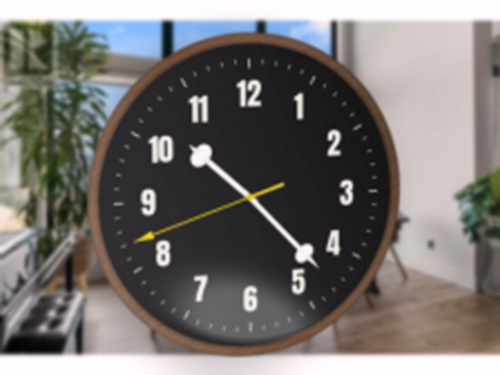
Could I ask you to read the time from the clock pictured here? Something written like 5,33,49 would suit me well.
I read 10,22,42
